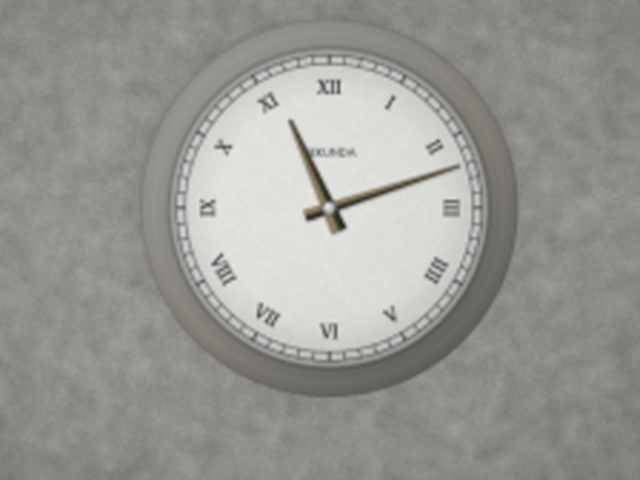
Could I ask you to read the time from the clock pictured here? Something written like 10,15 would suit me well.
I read 11,12
